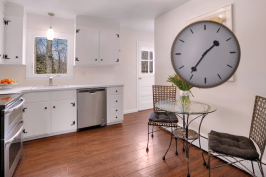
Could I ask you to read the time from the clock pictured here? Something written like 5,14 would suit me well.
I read 1,36
